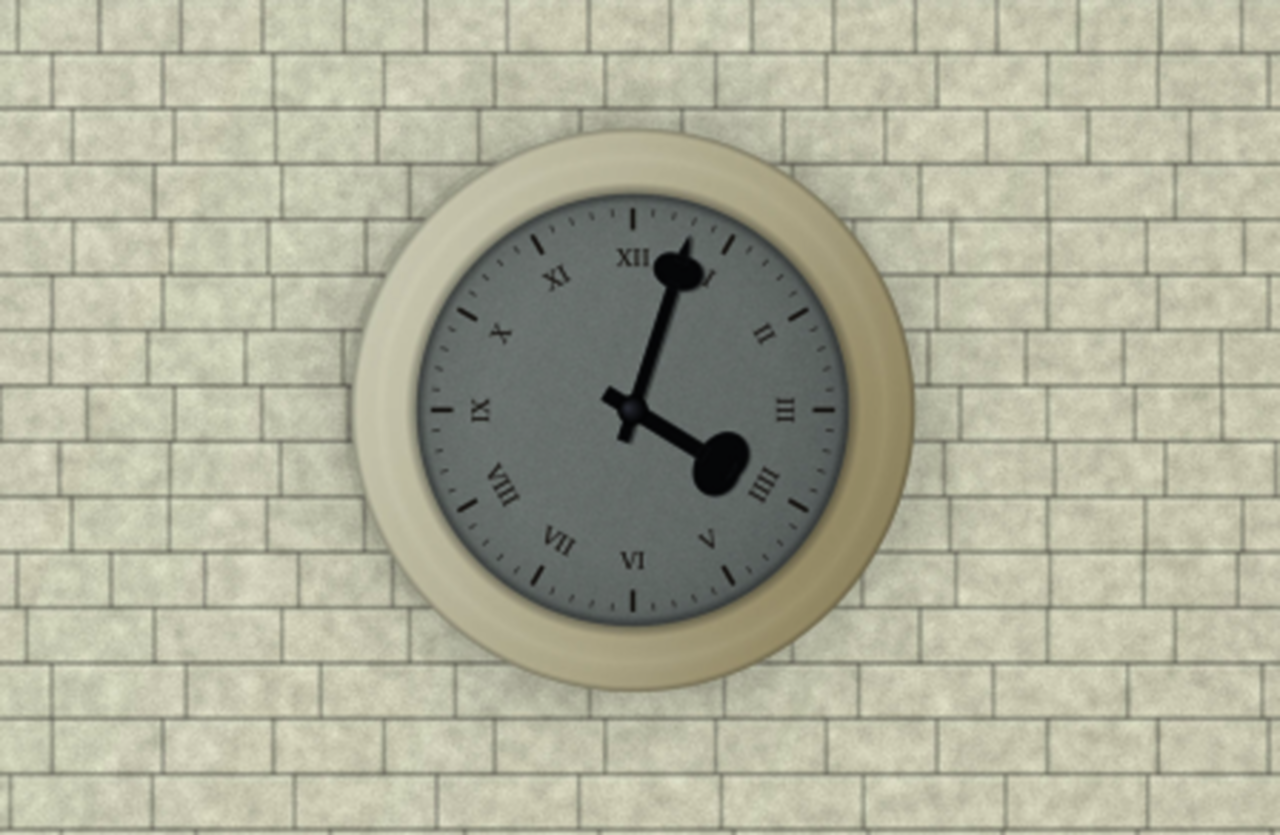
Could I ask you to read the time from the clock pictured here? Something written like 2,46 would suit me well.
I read 4,03
